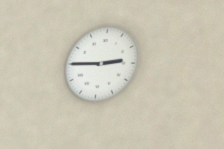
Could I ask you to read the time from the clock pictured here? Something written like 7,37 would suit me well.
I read 2,45
